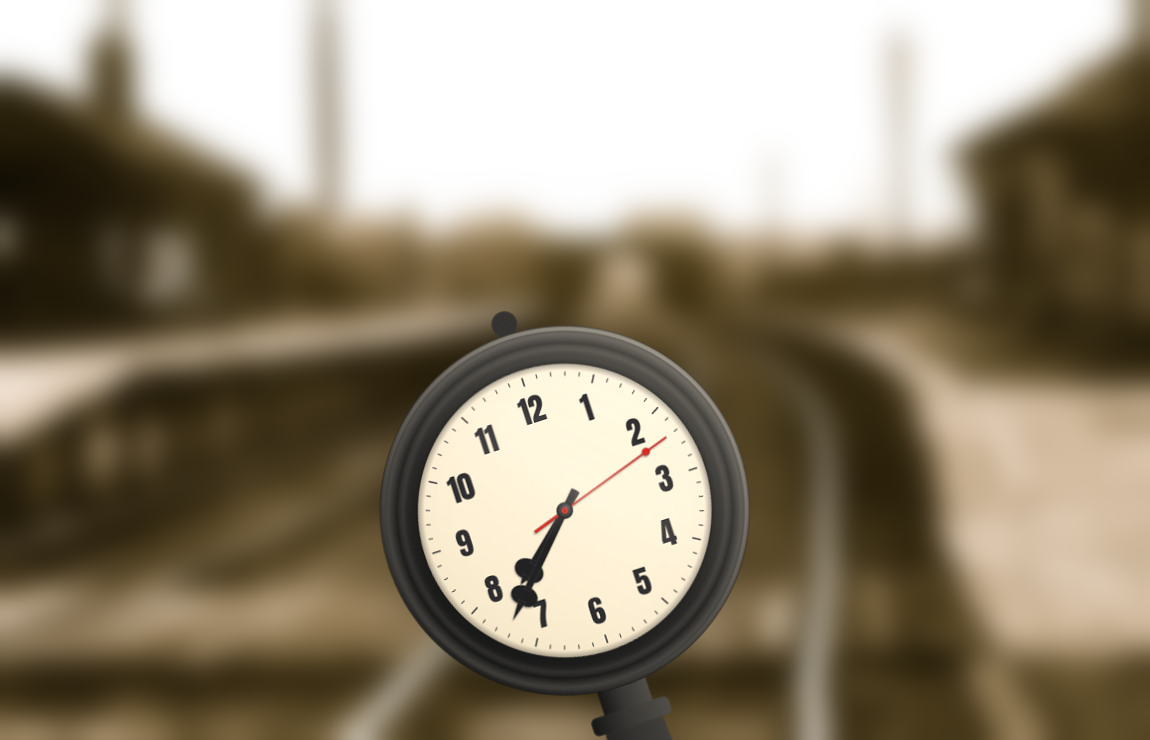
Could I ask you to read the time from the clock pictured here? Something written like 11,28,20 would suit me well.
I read 7,37,12
